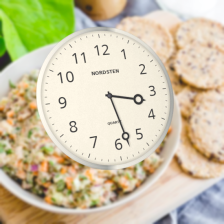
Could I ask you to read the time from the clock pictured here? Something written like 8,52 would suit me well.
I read 3,28
